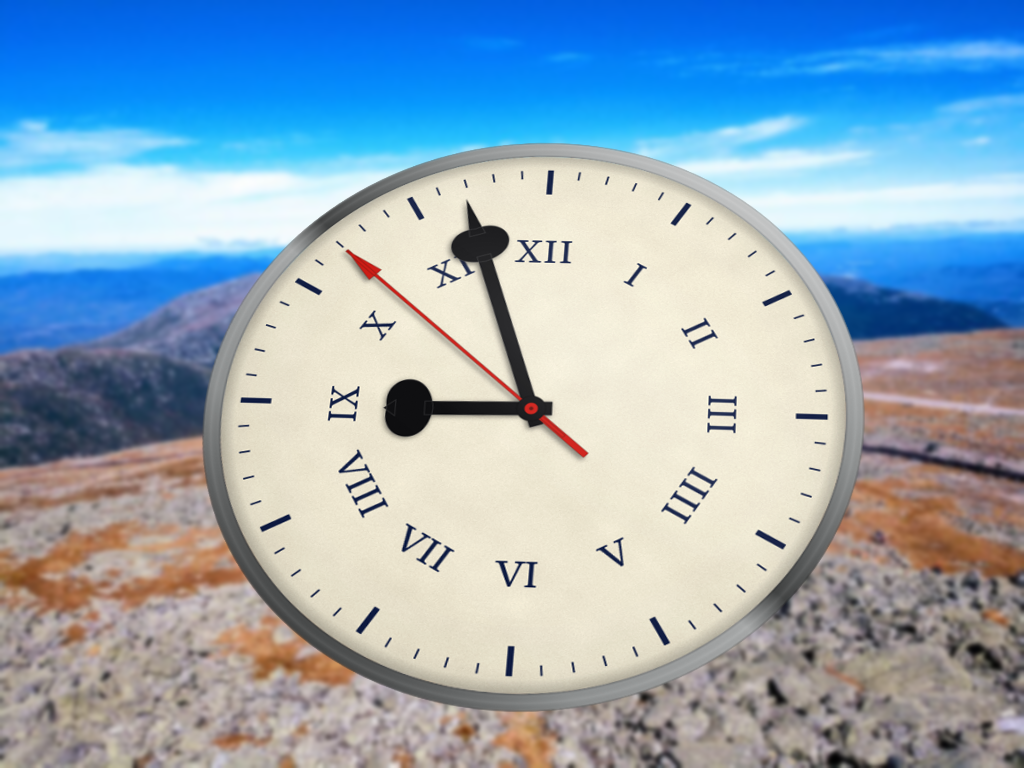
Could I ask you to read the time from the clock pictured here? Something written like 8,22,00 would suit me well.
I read 8,56,52
